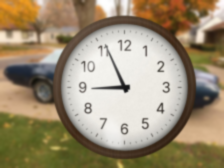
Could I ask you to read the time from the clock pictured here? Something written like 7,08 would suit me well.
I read 8,56
